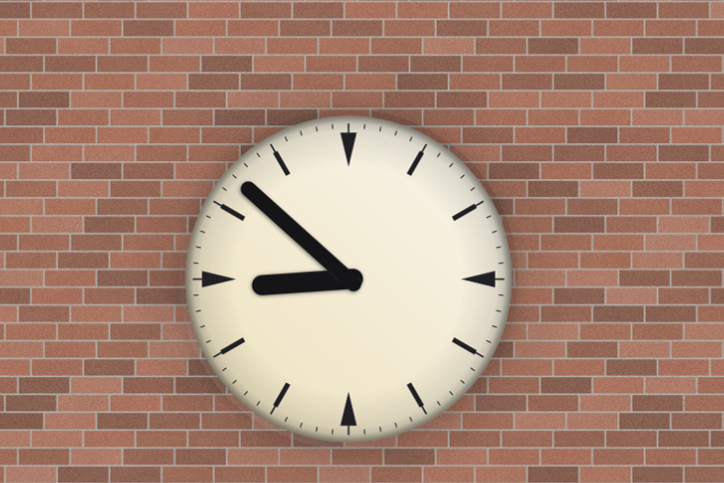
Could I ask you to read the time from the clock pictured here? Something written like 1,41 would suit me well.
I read 8,52
